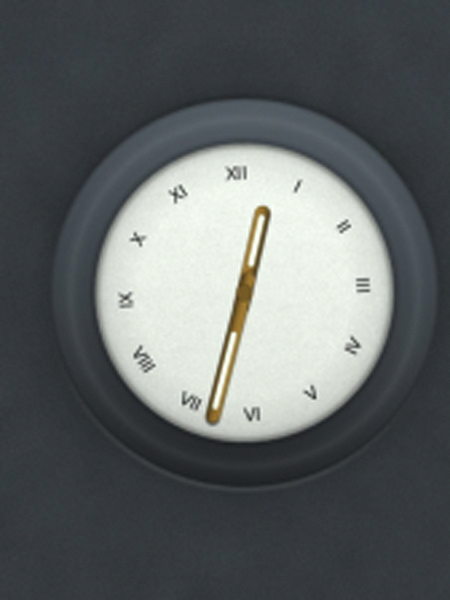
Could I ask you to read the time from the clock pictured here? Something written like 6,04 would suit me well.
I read 12,33
